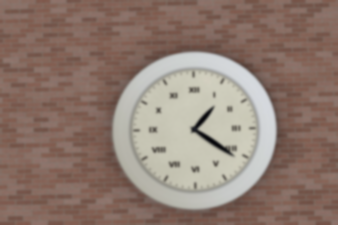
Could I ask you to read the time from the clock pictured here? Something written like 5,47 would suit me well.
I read 1,21
